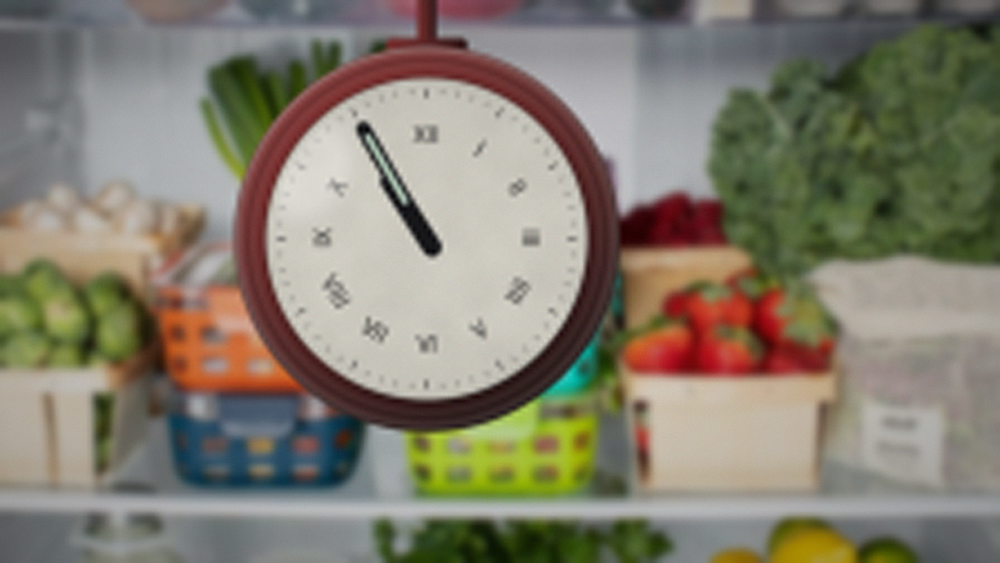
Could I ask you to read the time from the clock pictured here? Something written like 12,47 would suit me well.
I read 10,55
